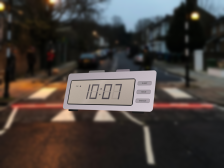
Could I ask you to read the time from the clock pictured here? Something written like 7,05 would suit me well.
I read 10,07
